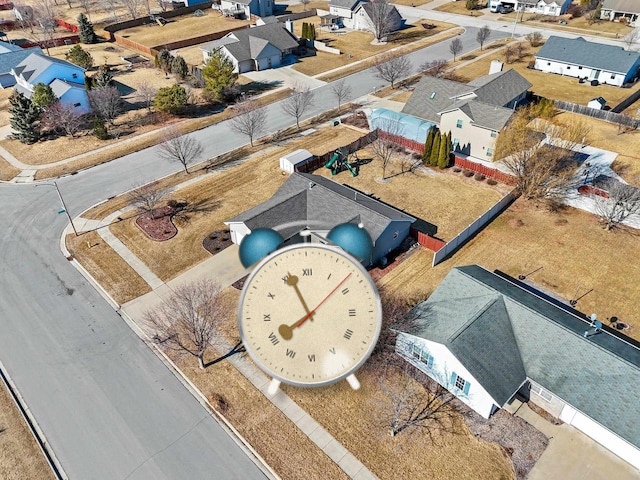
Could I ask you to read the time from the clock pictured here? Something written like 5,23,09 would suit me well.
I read 7,56,08
